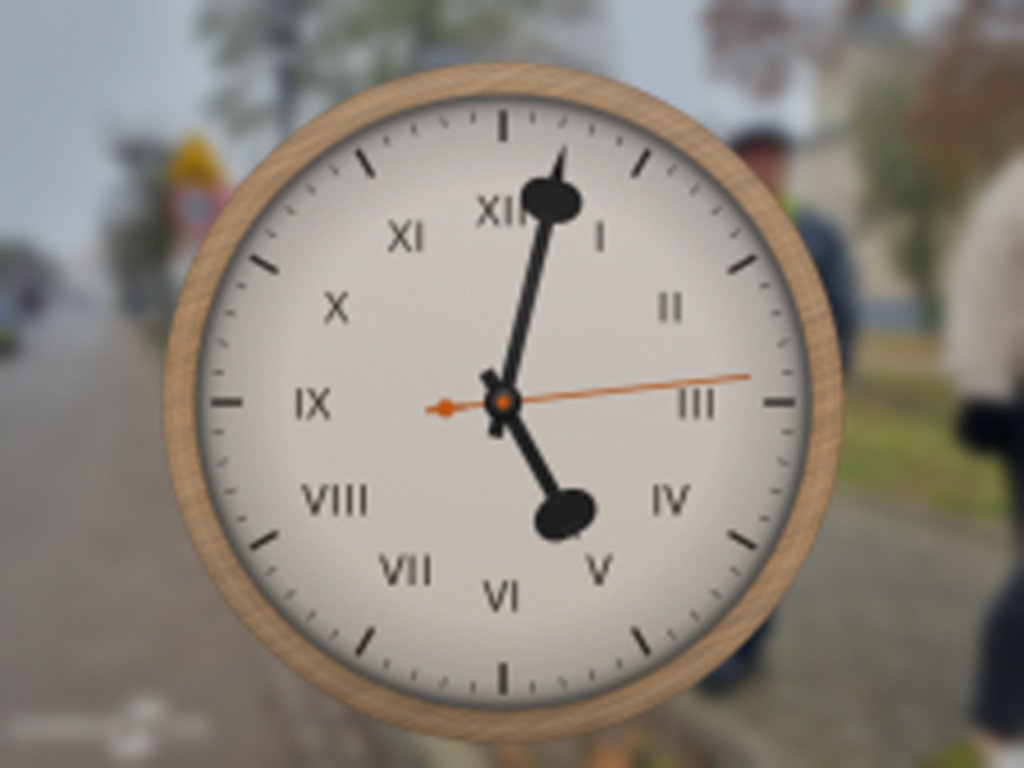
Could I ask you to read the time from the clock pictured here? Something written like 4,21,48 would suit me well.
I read 5,02,14
